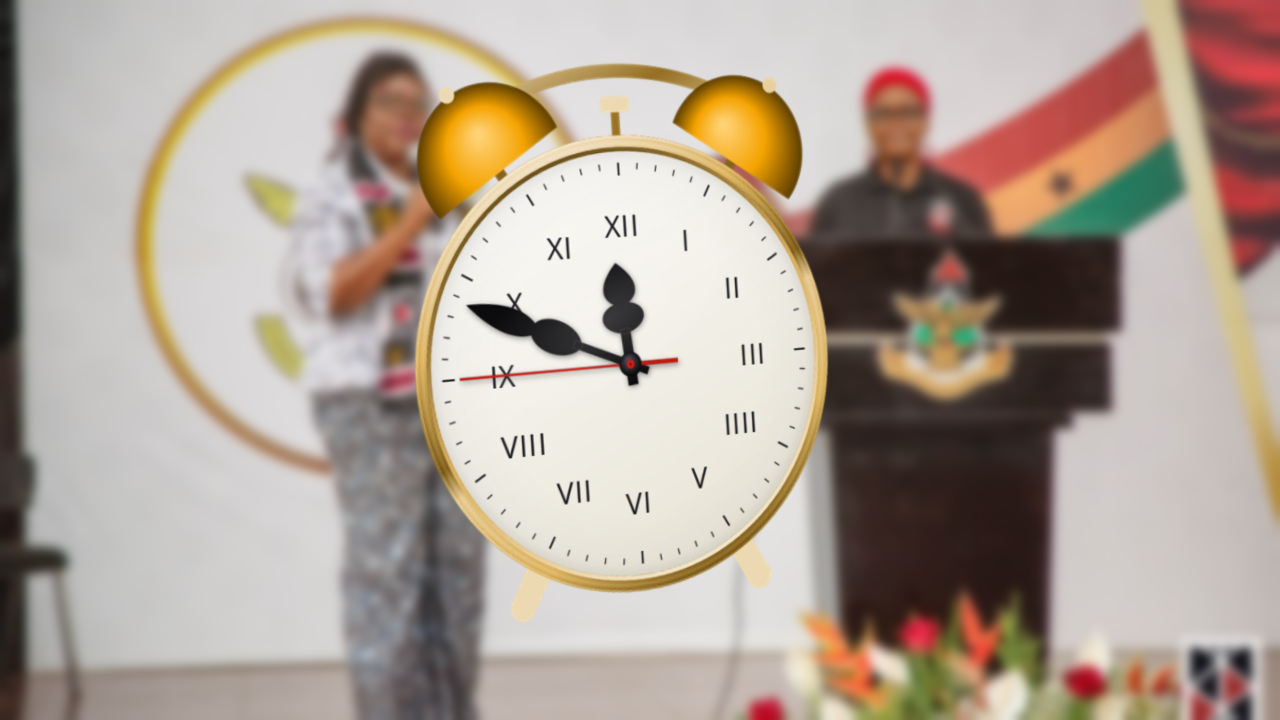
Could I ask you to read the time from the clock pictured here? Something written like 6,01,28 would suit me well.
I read 11,48,45
